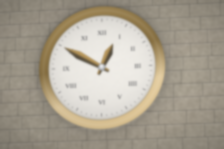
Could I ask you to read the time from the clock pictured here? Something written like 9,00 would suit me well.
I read 12,50
